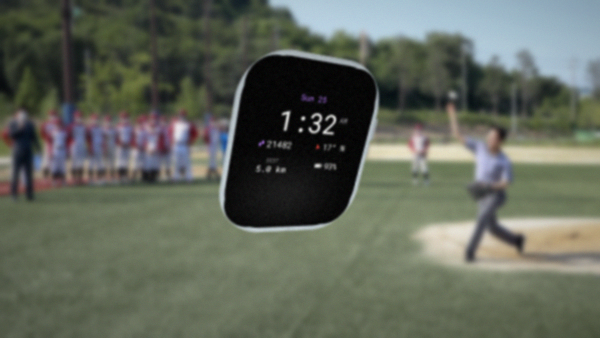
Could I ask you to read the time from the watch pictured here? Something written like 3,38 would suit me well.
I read 1,32
